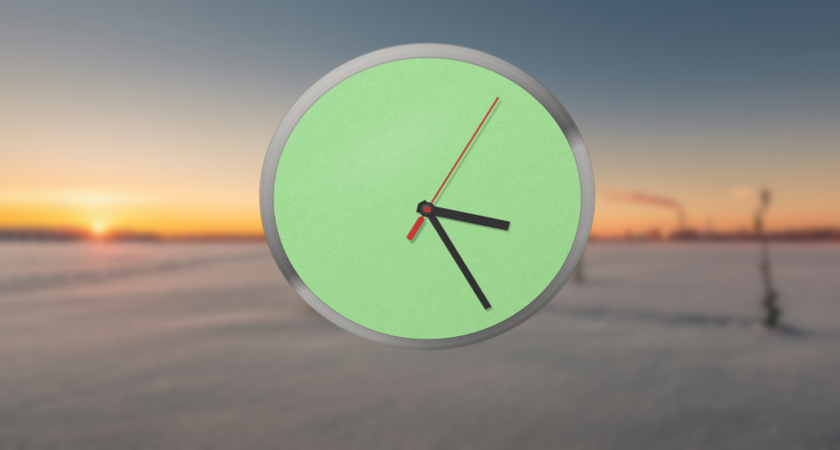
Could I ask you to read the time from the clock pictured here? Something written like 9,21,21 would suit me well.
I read 3,25,05
